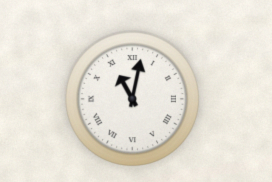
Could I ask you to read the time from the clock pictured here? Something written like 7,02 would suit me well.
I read 11,02
